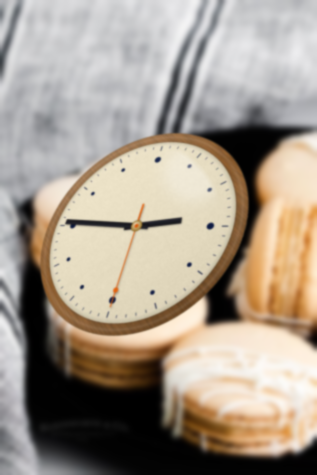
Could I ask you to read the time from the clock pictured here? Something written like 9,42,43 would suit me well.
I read 2,45,30
